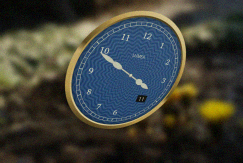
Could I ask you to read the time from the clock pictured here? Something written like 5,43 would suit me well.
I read 3,49
